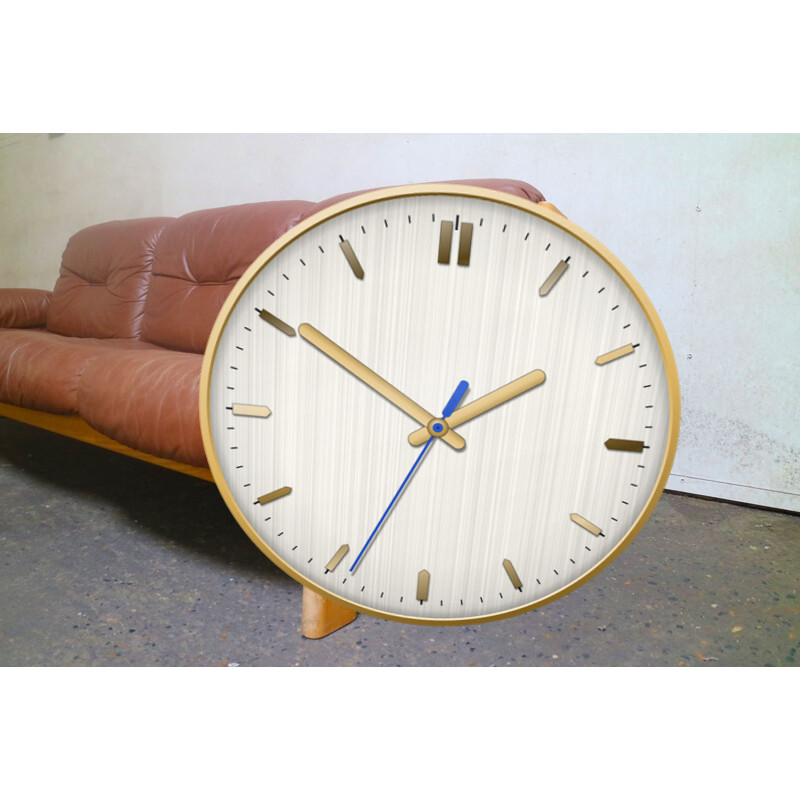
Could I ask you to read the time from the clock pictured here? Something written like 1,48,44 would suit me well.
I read 1,50,34
